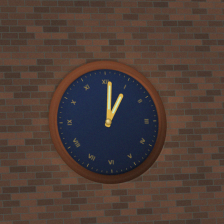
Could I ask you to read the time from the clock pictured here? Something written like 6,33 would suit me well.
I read 1,01
